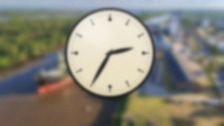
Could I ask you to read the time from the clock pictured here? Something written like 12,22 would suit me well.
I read 2,35
